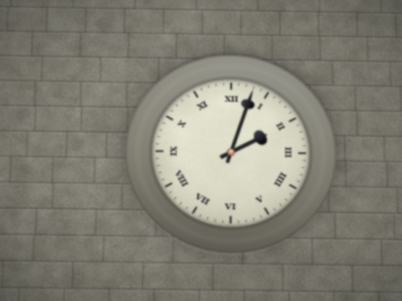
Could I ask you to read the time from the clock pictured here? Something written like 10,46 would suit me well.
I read 2,03
